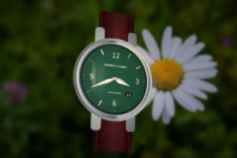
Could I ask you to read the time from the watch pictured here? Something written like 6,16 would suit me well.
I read 3,41
